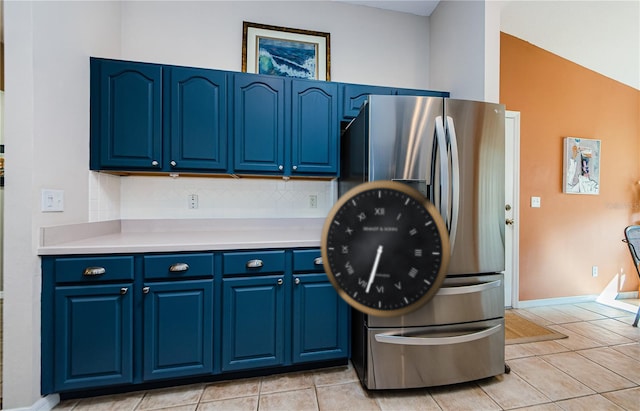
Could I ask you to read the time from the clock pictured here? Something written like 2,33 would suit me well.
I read 6,33
